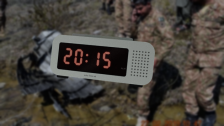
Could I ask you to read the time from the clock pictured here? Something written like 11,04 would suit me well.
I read 20,15
